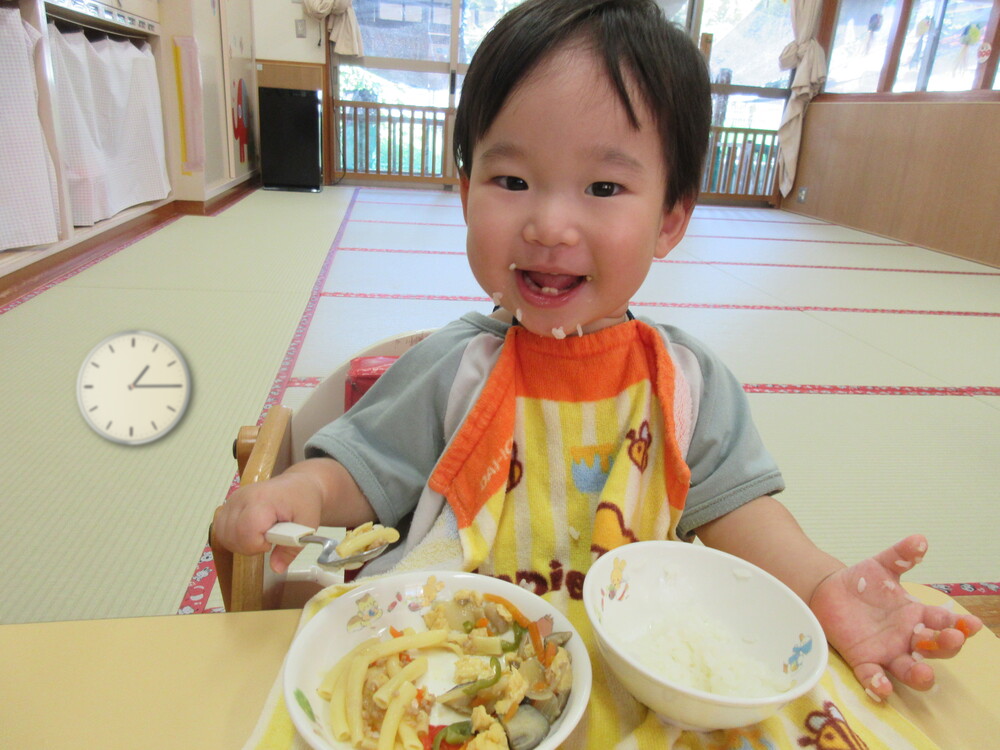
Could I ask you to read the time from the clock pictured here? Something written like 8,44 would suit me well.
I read 1,15
